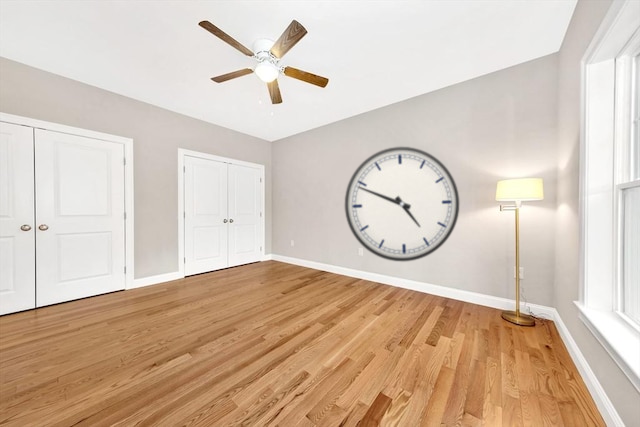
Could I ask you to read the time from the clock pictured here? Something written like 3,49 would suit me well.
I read 4,49
